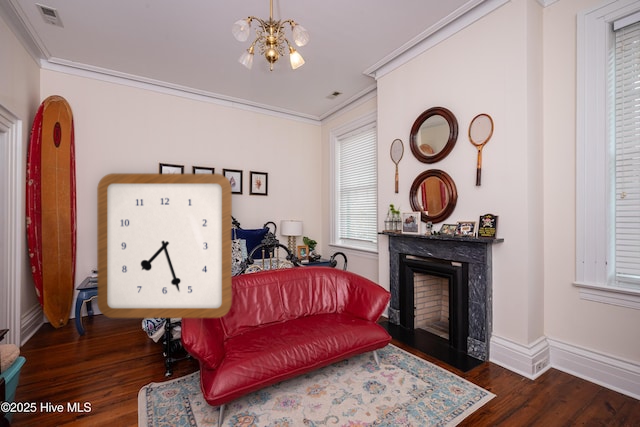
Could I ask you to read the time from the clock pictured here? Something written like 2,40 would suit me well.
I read 7,27
